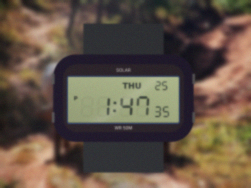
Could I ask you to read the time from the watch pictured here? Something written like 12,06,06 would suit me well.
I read 1,47,35
